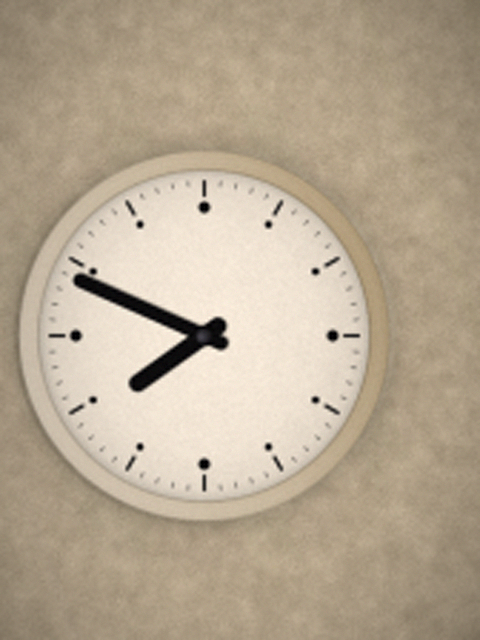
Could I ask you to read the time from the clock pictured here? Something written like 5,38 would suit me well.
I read 7,49
